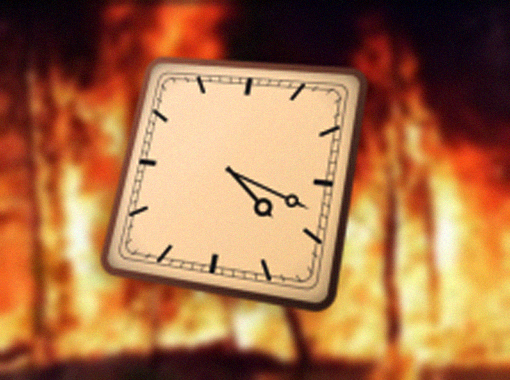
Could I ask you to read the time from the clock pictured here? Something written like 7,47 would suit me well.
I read 4,18
